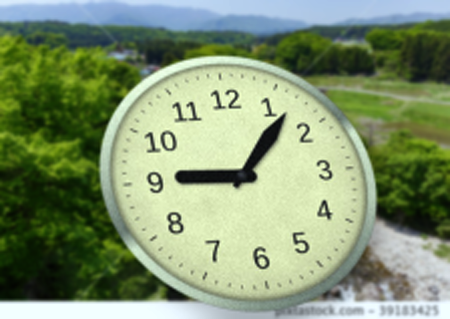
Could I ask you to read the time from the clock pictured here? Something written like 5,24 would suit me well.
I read 9,07
